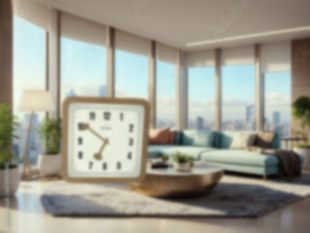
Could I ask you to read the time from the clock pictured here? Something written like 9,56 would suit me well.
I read 6,51
